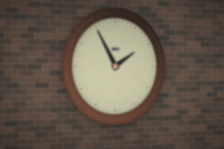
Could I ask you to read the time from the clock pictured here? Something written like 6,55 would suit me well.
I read 1,55
